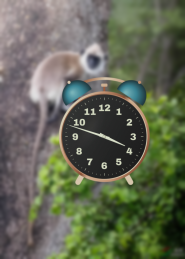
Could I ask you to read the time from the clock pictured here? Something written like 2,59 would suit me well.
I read 3,48
